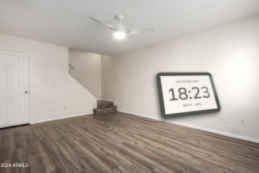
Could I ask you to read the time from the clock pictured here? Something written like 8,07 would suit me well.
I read 18,23
